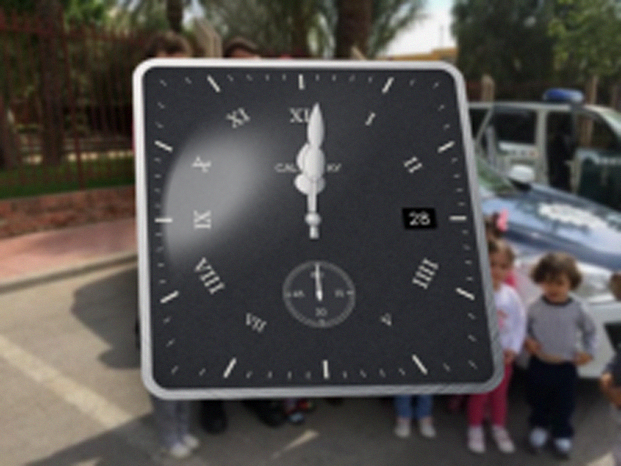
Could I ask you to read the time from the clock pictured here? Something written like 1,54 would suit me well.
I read 12,01
